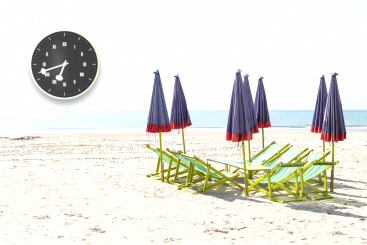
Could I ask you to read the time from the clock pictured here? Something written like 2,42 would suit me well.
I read 6,42
